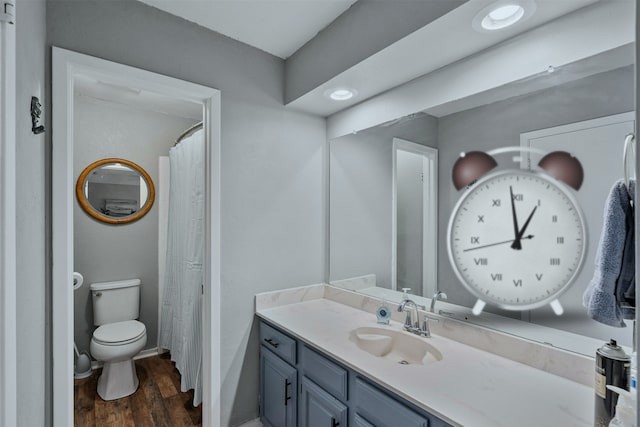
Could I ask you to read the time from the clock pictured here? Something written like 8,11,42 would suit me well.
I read 12,58,43
